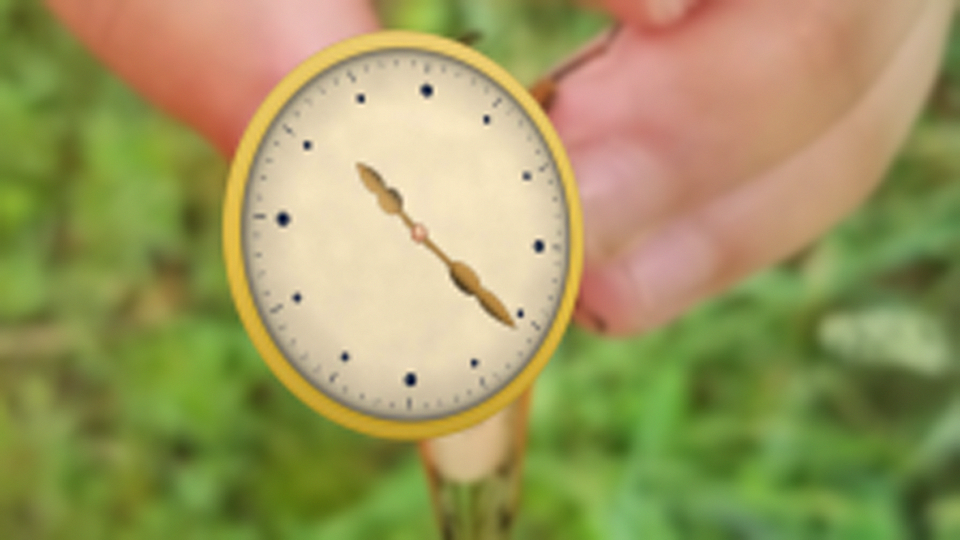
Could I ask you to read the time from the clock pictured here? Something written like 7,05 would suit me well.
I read 10,21
